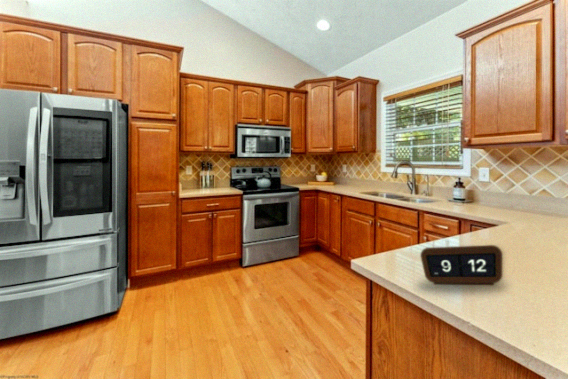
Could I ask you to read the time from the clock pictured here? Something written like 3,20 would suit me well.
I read 9,12
